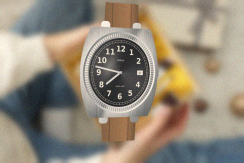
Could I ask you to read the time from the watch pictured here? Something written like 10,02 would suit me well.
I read 7,47
